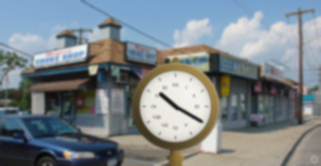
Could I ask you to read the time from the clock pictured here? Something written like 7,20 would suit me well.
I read 10,20
